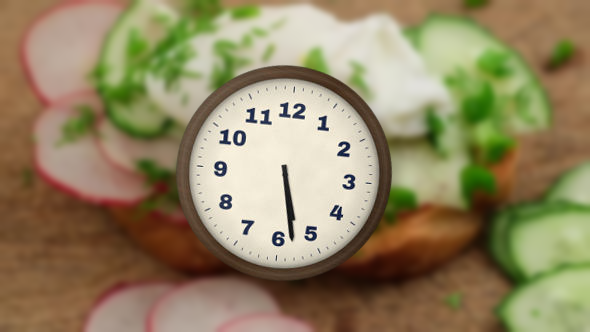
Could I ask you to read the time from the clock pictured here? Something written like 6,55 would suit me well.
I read 5,28
